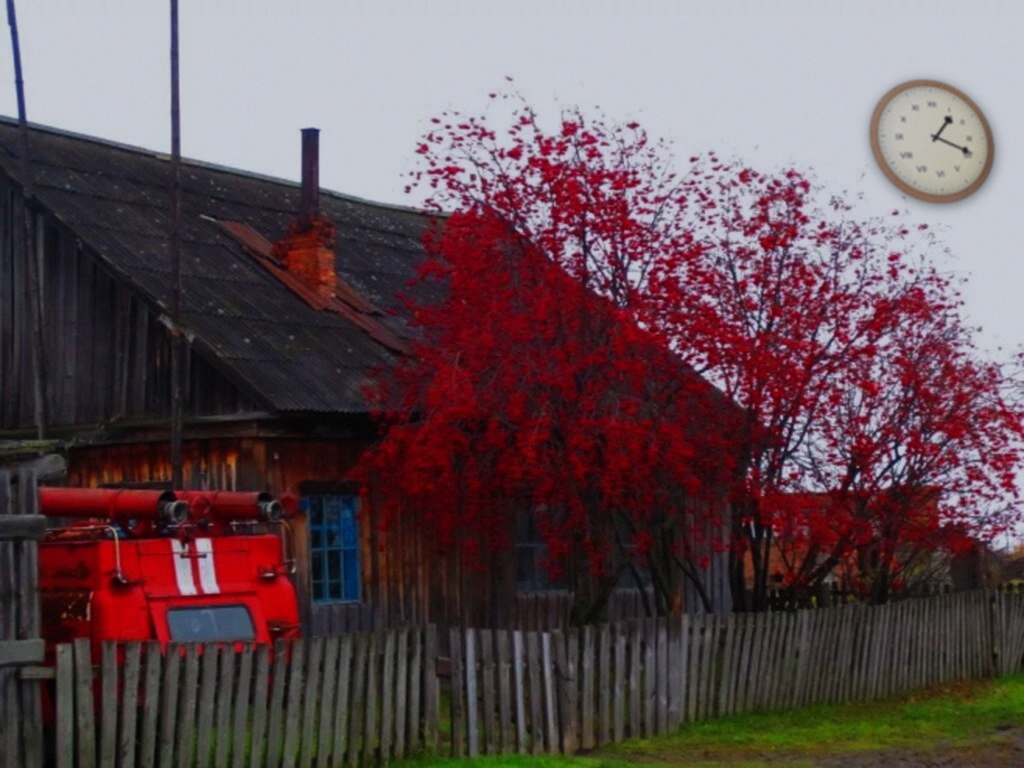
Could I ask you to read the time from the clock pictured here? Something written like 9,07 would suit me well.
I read 1,19
